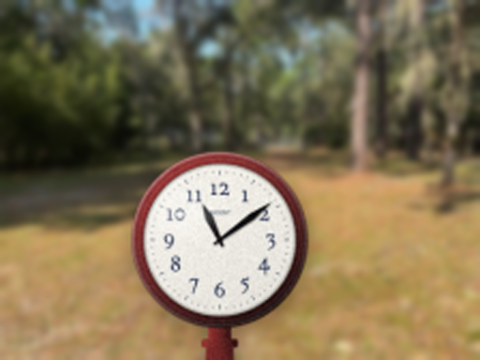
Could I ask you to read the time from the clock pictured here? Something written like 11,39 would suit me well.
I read 11,09
